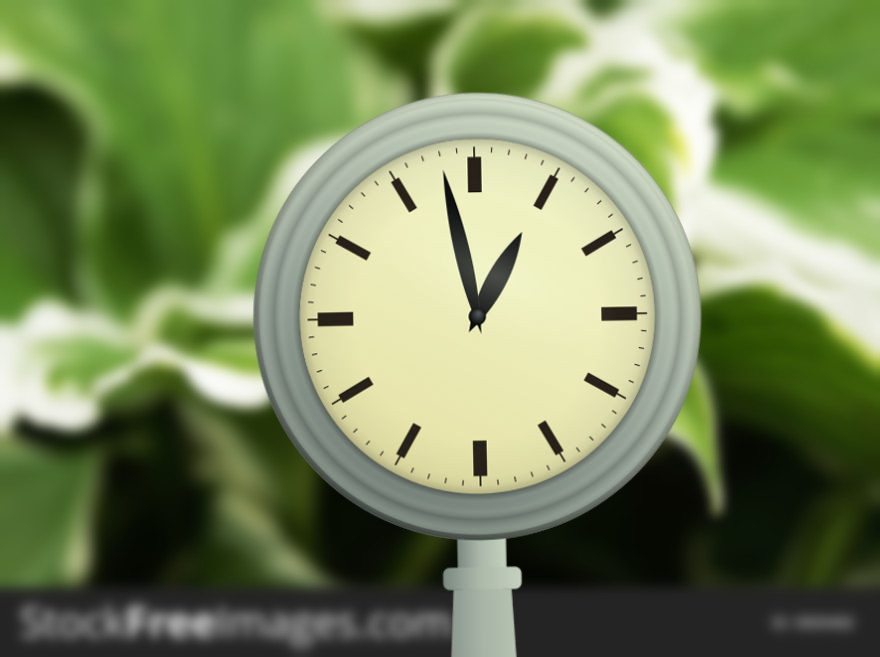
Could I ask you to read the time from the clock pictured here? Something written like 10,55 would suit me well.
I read 12,58
